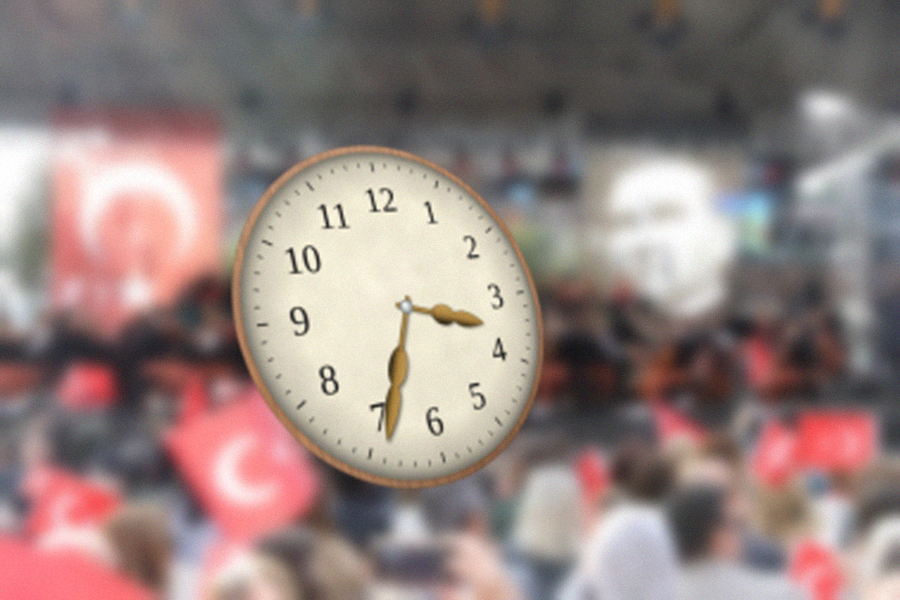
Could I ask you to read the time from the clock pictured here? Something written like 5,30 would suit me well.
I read 3,34
